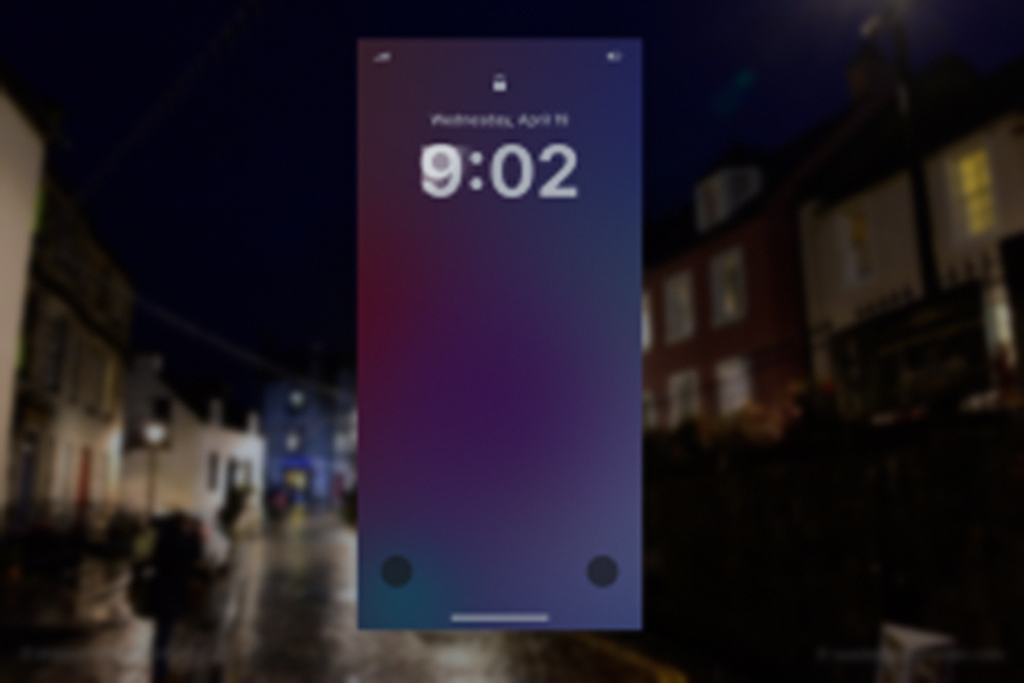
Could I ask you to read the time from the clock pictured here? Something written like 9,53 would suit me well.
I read 9,02
